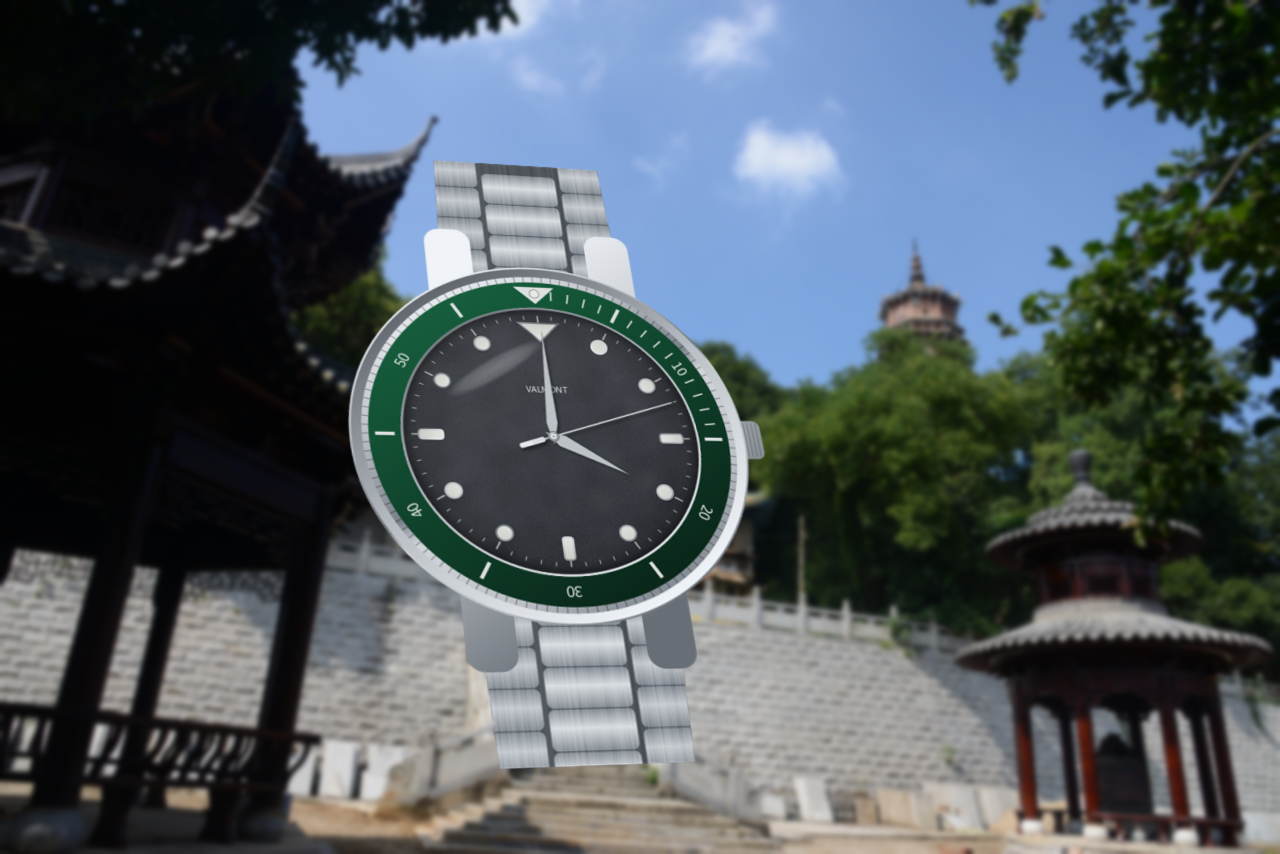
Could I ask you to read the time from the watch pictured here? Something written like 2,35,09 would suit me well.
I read 4,00,12
